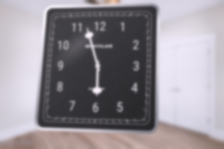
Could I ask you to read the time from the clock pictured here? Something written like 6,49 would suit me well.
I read 5,57
